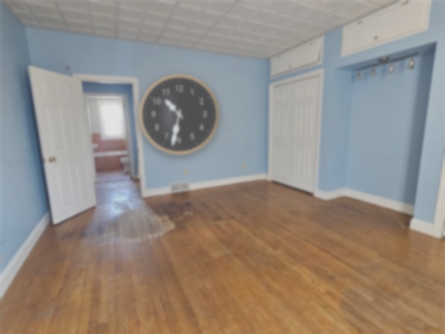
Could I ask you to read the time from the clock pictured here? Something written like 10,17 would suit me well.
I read 10,32
